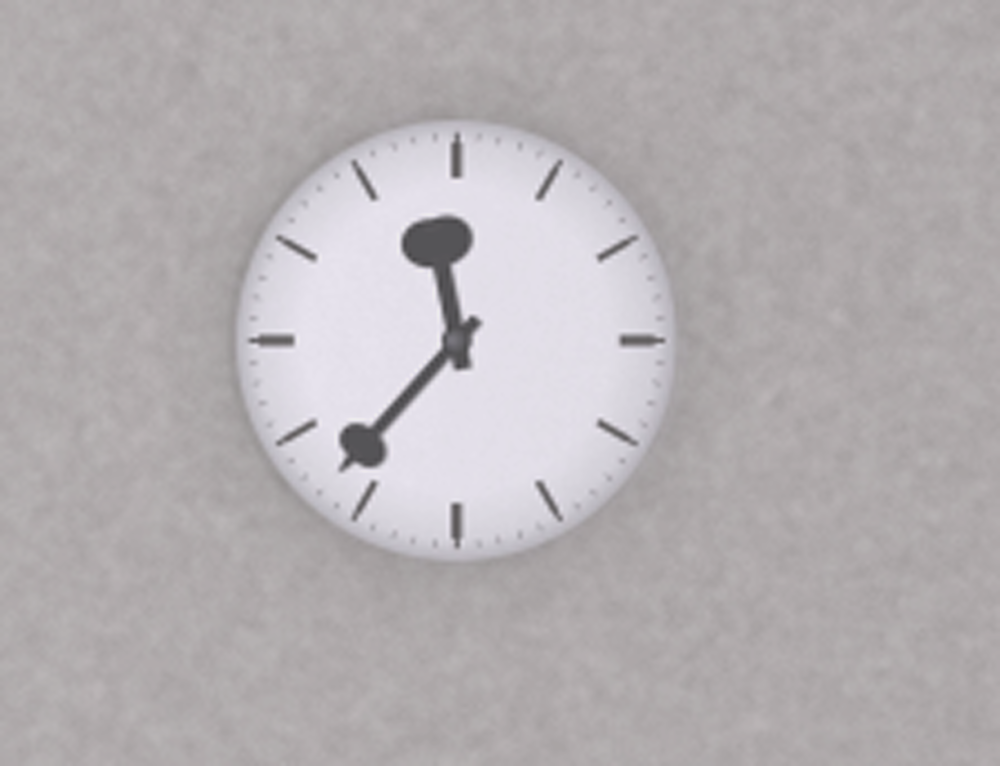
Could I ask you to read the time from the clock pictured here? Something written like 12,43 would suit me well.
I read 11,37
